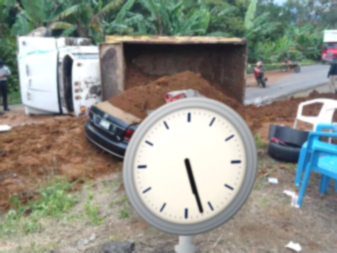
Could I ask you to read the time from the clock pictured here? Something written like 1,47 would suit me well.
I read 5,27
